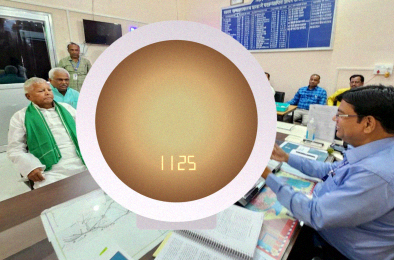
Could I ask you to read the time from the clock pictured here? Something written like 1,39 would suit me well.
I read 11,25
